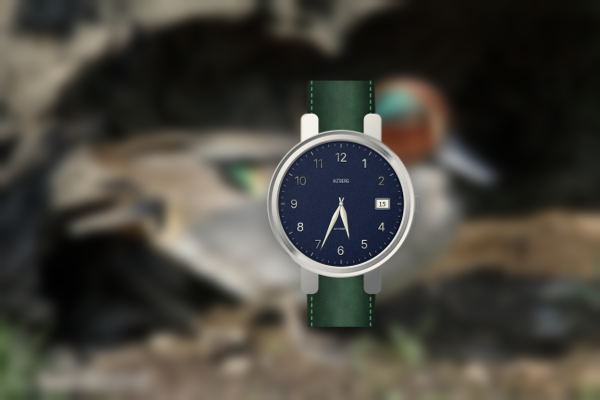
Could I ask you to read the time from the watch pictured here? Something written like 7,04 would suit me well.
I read 5,34
